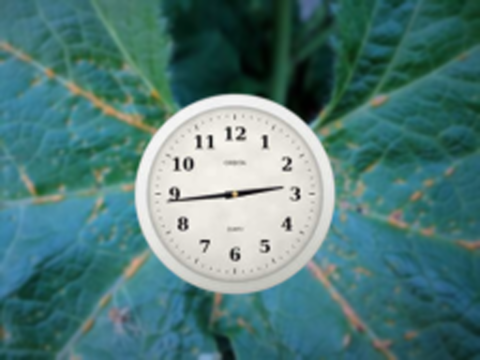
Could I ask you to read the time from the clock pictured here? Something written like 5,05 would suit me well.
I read 2,44
